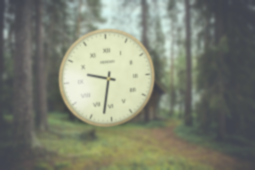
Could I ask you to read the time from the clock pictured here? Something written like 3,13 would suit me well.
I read 9,32
